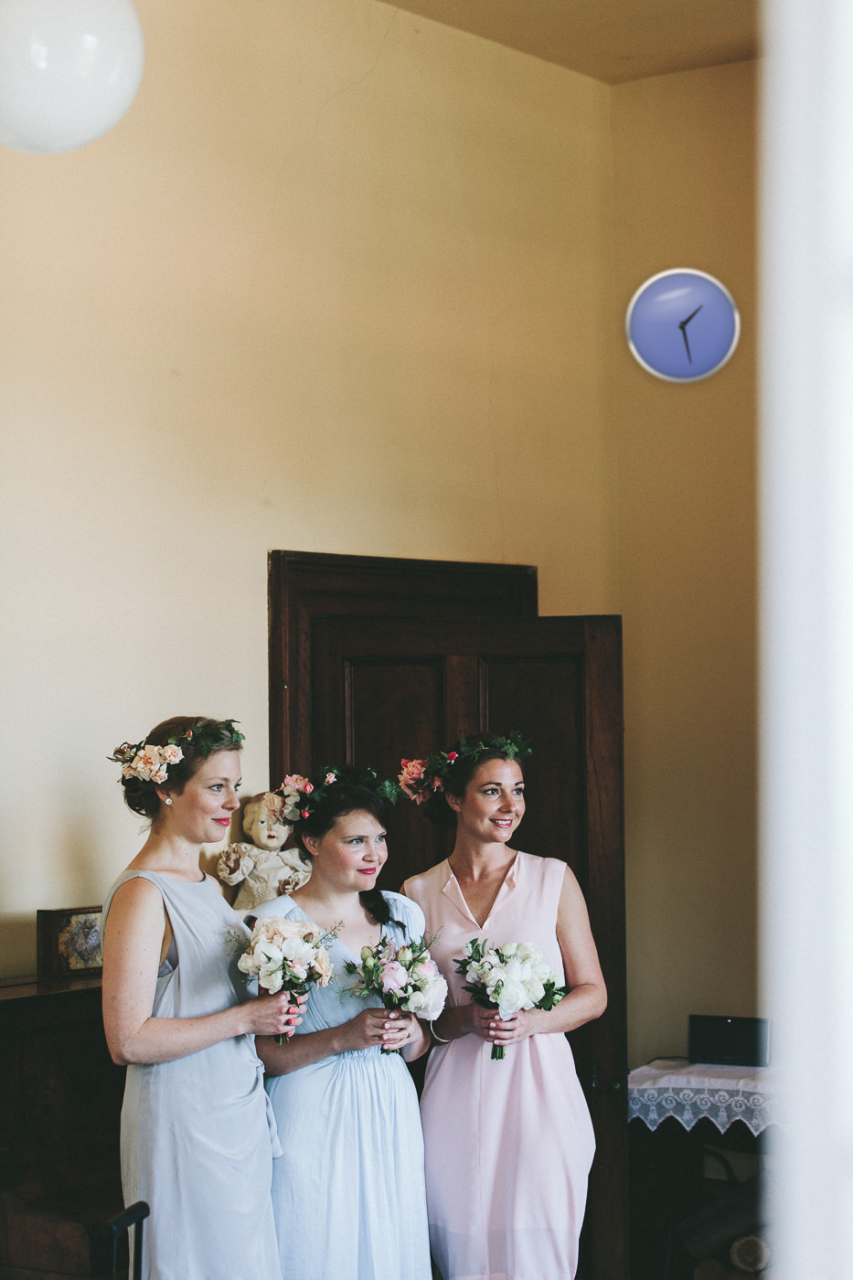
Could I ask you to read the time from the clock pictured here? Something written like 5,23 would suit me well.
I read 1,28
